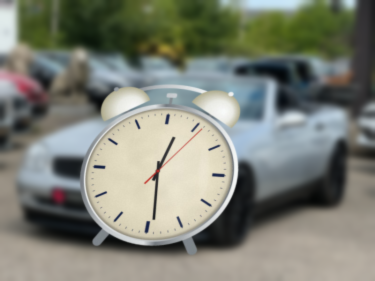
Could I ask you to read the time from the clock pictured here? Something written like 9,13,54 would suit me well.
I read 12,29,06
